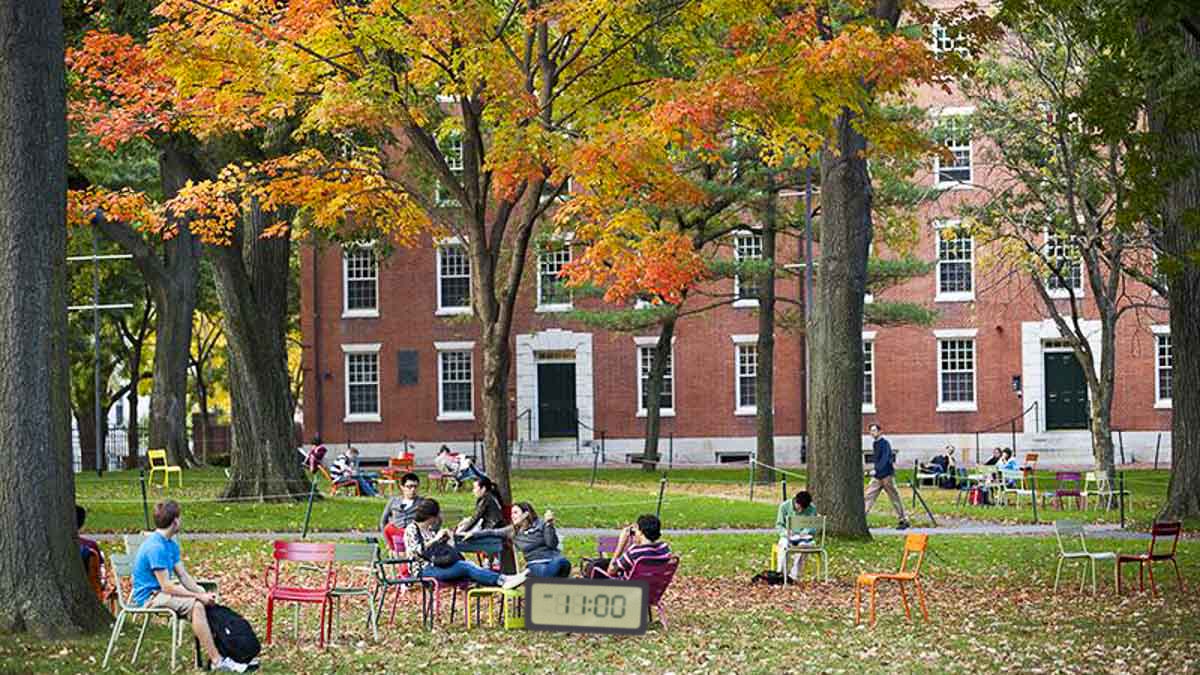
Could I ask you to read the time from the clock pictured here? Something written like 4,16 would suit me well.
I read 11,00
